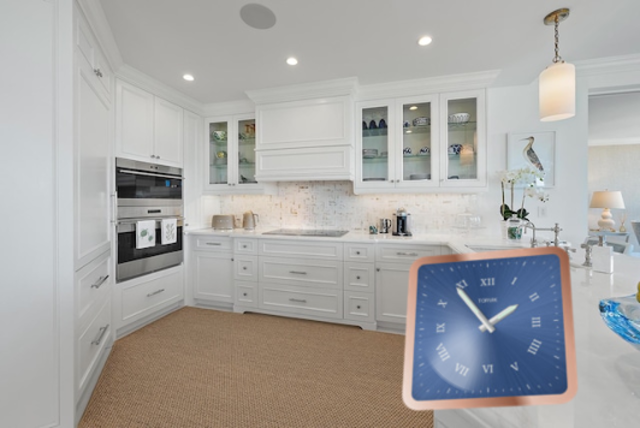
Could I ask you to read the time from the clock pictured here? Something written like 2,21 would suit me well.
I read 1,54
